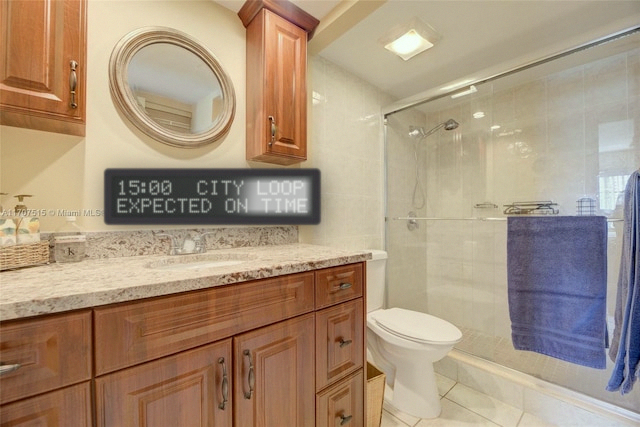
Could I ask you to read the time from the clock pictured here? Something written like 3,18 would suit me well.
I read 15,00
